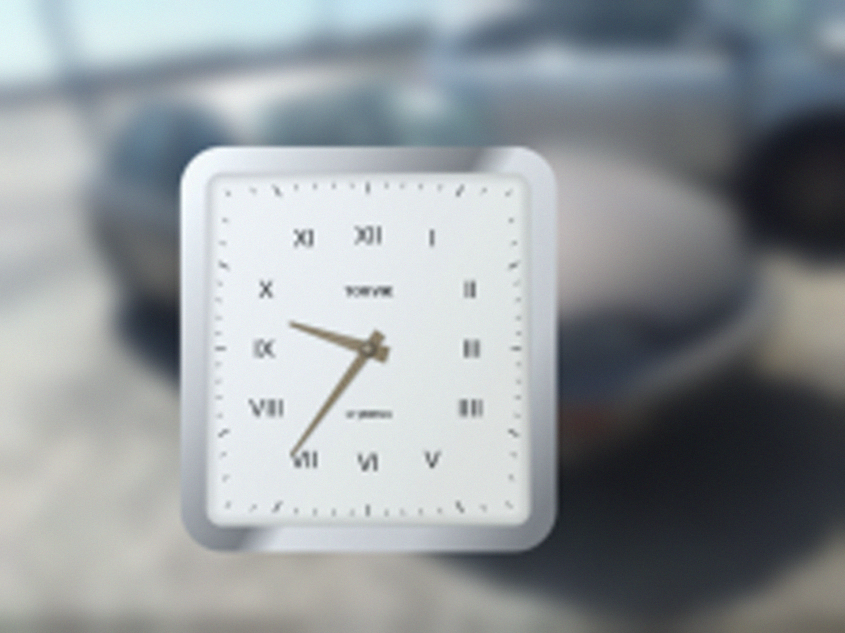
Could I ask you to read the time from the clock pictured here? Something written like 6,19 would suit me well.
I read 9,36
